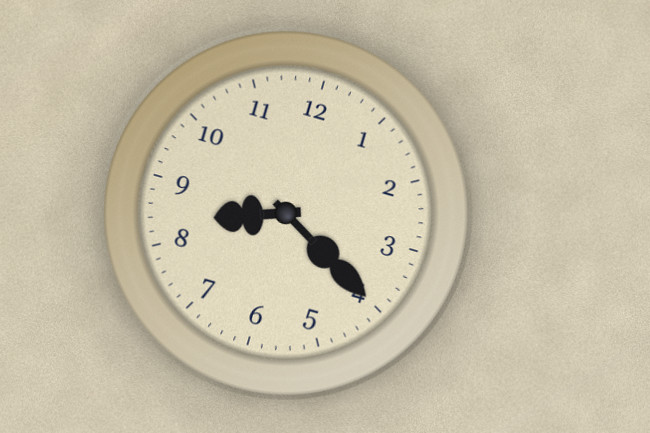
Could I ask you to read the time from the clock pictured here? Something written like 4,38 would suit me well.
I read 8,20
